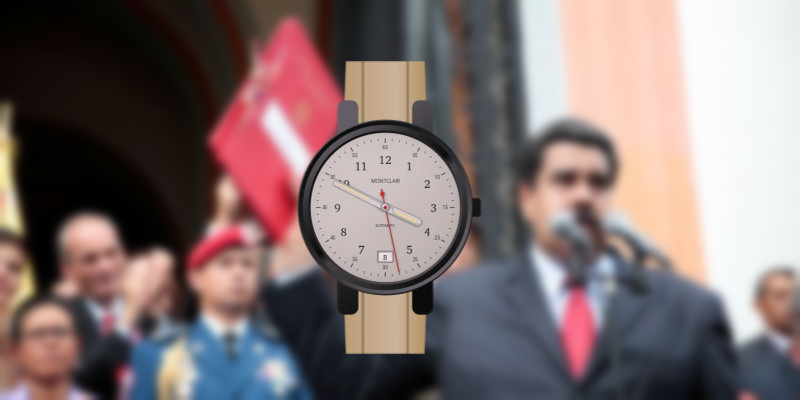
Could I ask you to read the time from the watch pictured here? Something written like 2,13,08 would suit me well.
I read 3,49,28
